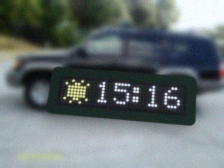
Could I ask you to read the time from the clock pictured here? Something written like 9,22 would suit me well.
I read 15,16
